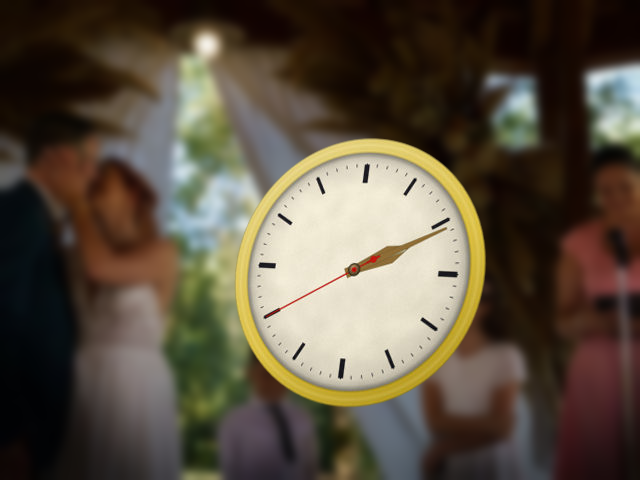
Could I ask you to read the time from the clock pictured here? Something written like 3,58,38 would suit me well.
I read 2,10,40
